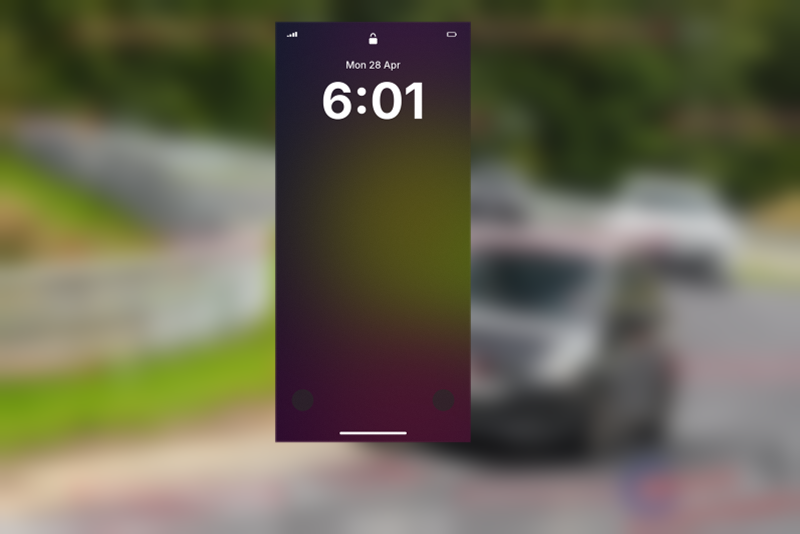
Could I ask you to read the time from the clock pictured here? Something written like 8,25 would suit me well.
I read 6,01
